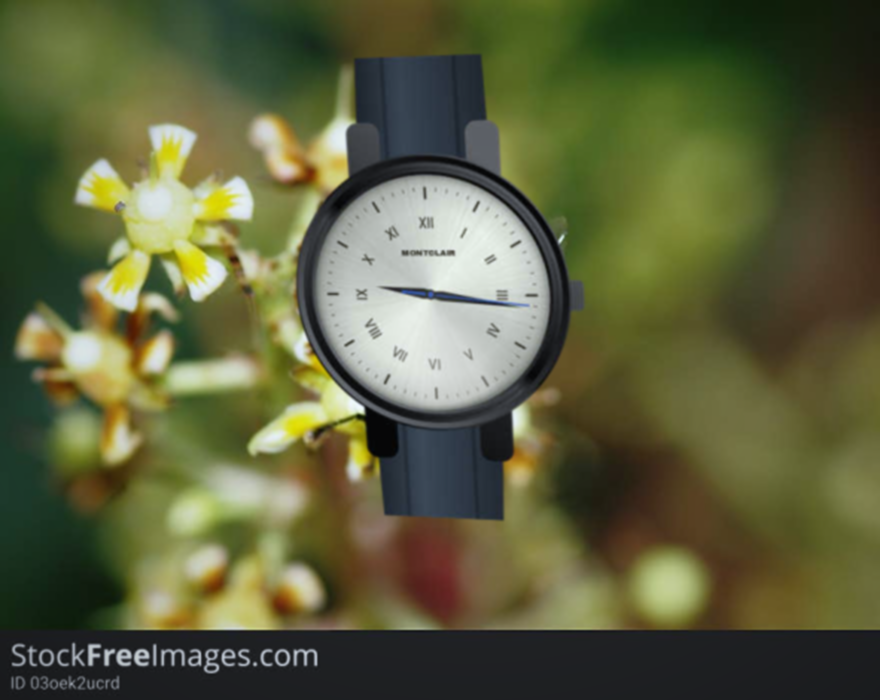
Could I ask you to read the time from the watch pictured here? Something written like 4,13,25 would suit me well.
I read 9,16,16
